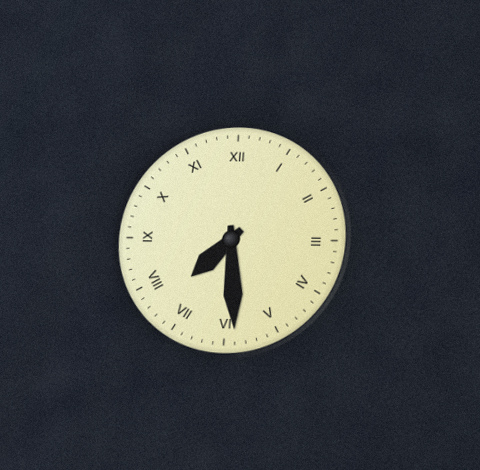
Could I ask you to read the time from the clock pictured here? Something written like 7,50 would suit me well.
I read 7,29
